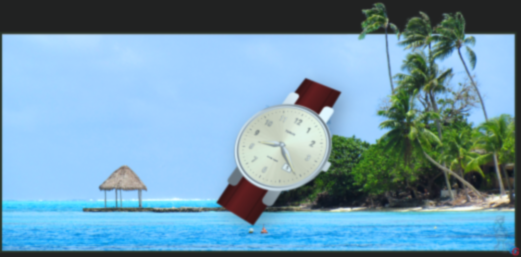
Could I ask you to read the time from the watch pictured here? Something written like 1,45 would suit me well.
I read 8,21
